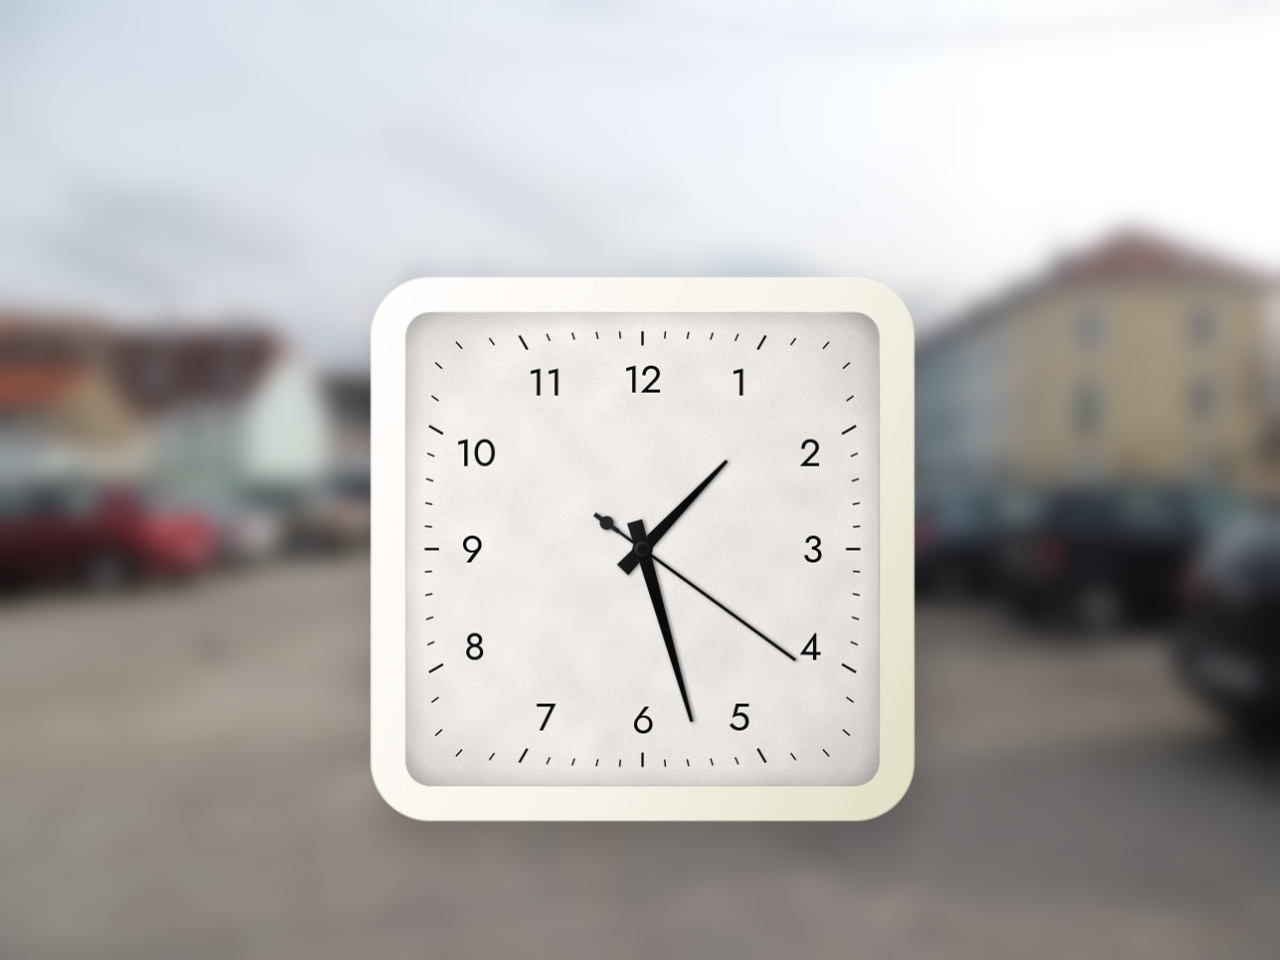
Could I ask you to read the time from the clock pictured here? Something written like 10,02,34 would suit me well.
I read 1,27,21
